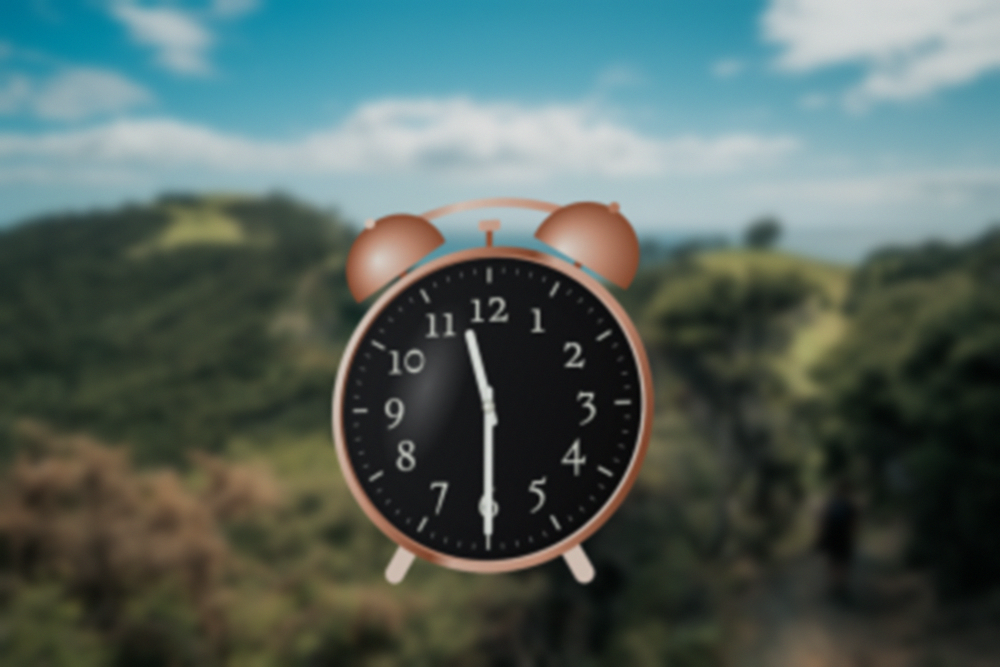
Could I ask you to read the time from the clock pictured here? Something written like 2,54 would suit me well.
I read 11,30
